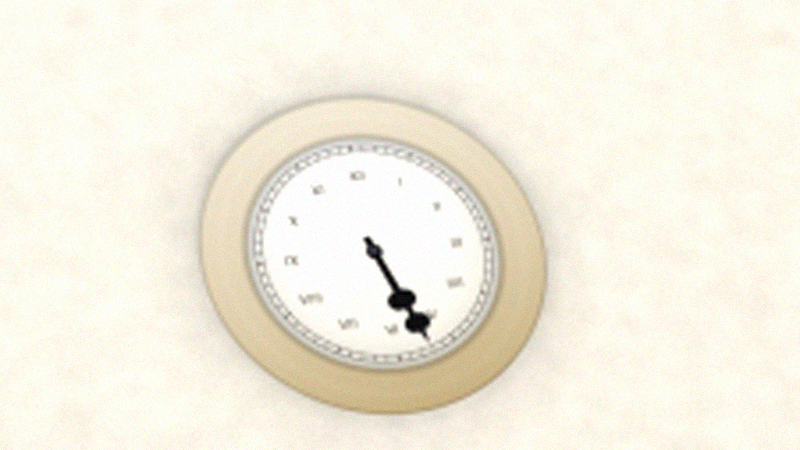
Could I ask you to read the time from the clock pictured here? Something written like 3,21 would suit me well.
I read 5,27
